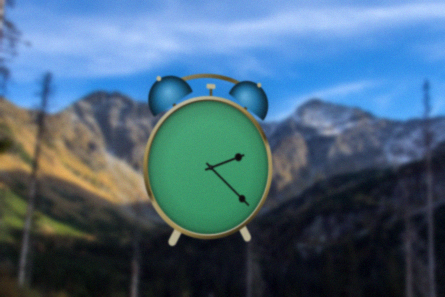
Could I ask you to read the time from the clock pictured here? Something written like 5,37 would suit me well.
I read 2,22
